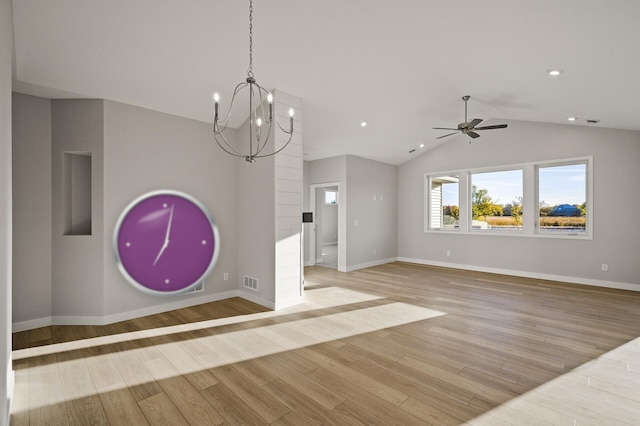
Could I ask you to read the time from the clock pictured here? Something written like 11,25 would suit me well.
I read 7,02
